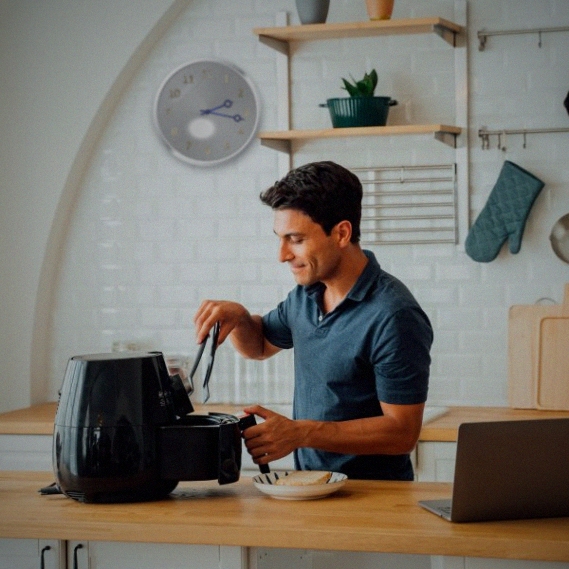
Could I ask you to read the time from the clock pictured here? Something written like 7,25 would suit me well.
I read 2,17
